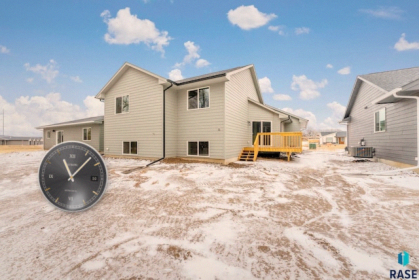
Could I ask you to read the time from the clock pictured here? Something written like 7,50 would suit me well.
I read 11,07
